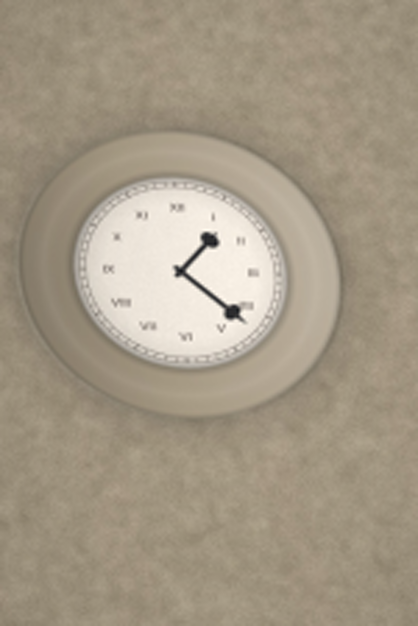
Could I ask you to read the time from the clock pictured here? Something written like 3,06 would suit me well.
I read 1,22
